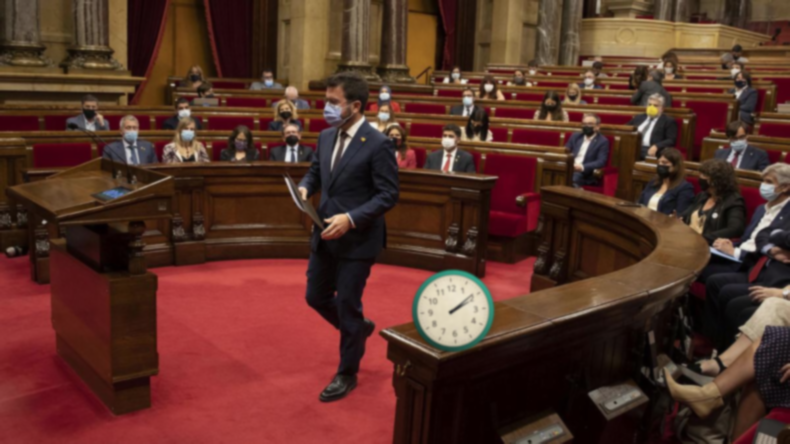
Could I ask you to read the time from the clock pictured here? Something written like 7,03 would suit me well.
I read 2,09
